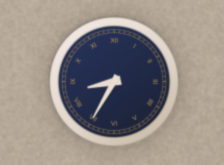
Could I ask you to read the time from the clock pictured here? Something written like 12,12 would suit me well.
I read 8,35
